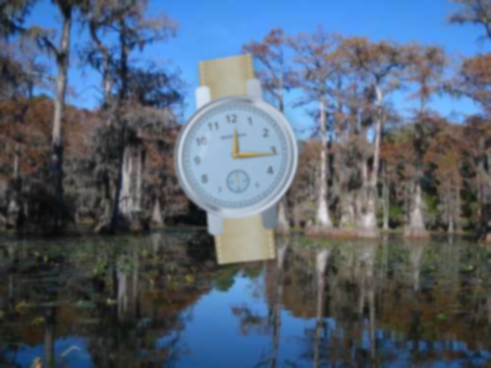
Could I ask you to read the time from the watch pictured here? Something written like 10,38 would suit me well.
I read 12,16
